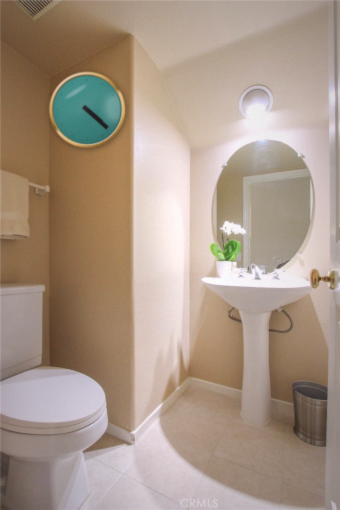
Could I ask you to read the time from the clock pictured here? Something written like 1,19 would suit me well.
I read 4,22
